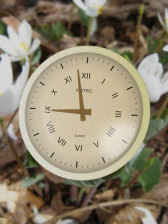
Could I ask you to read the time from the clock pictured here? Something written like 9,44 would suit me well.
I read 8,58
